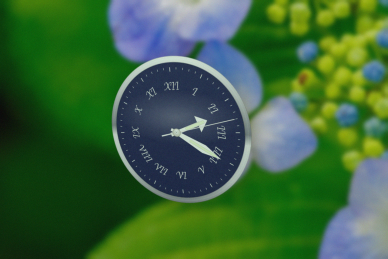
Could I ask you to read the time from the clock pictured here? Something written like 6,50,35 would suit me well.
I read 2,20,13
